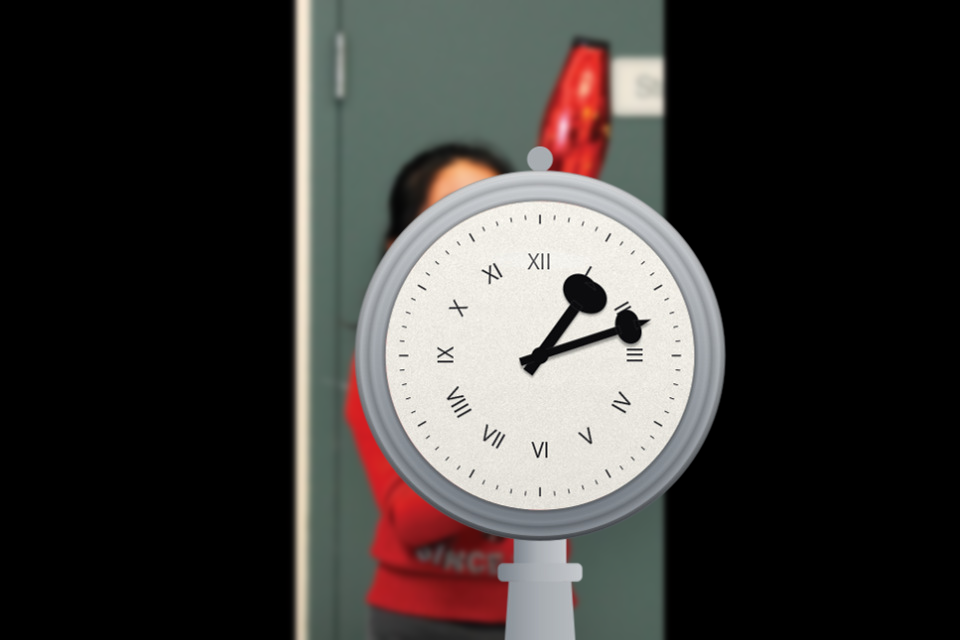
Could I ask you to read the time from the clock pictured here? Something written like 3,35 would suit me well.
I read 1,12
